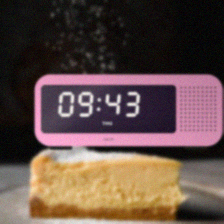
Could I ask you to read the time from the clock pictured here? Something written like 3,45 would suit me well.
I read 9,43
